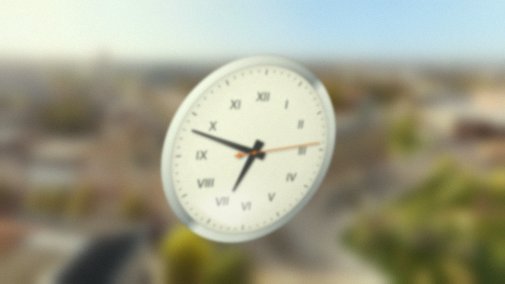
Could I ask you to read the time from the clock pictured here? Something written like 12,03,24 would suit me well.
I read 6,48,14
